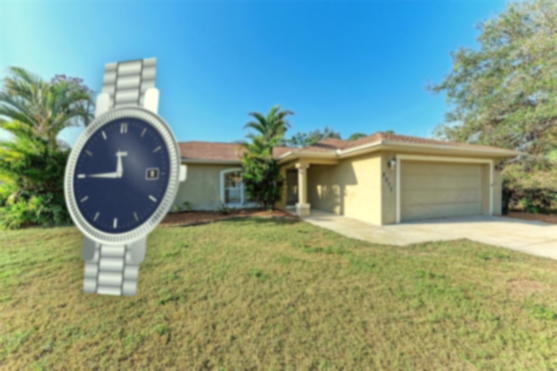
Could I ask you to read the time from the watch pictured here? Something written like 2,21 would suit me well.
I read 11,45
